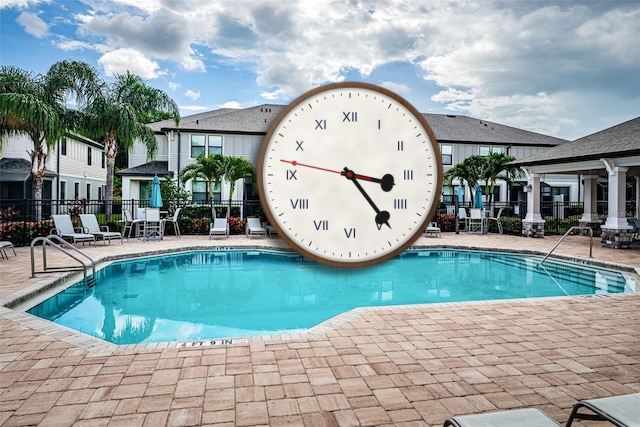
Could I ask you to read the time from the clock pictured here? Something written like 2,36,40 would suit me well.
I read 3,23,47
